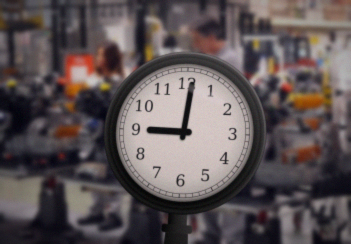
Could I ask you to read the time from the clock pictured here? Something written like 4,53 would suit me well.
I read 9,01
